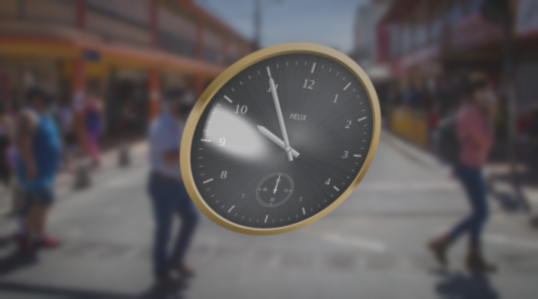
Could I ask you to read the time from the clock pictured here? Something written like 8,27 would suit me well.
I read 9,55
